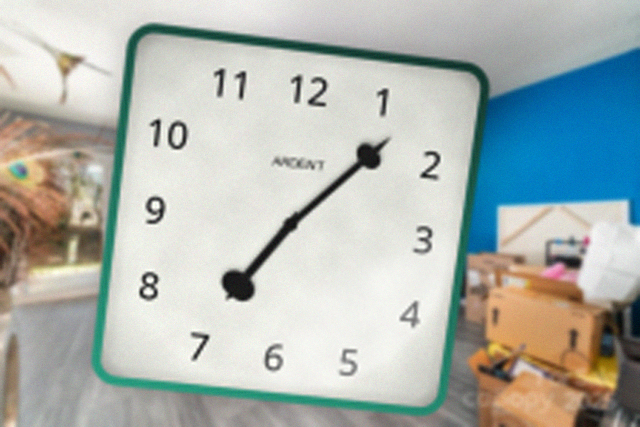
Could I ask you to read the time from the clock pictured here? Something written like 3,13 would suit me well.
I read 7,07
